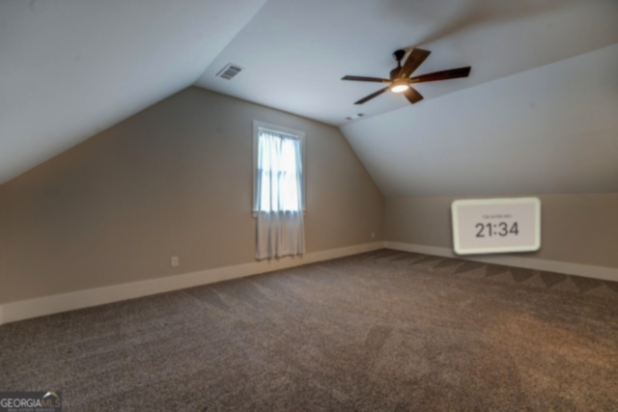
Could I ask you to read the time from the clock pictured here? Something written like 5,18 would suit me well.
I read 21,34
